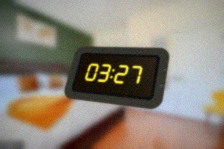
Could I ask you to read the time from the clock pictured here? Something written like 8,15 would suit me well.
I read 3,27
